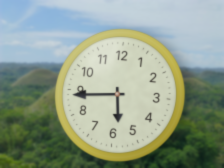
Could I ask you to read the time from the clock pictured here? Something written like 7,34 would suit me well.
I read 5,44
